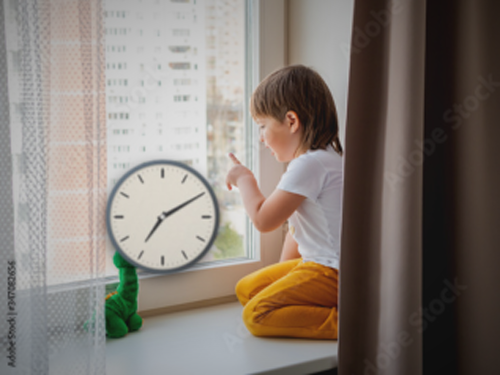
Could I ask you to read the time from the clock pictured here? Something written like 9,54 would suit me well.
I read 7,10
